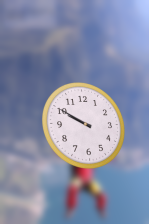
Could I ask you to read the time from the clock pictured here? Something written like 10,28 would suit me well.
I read 9,50
